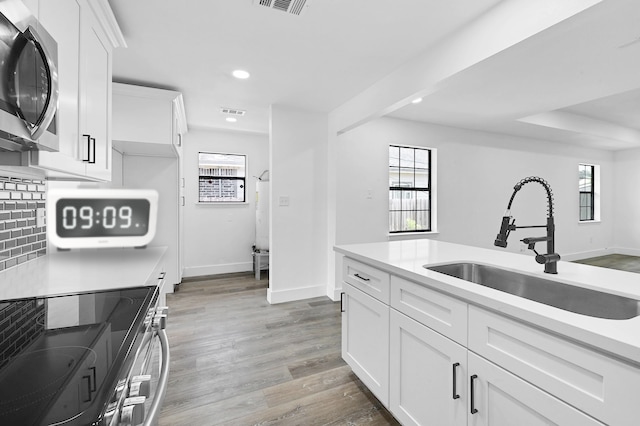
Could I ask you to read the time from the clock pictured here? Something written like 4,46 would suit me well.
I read 9,09
